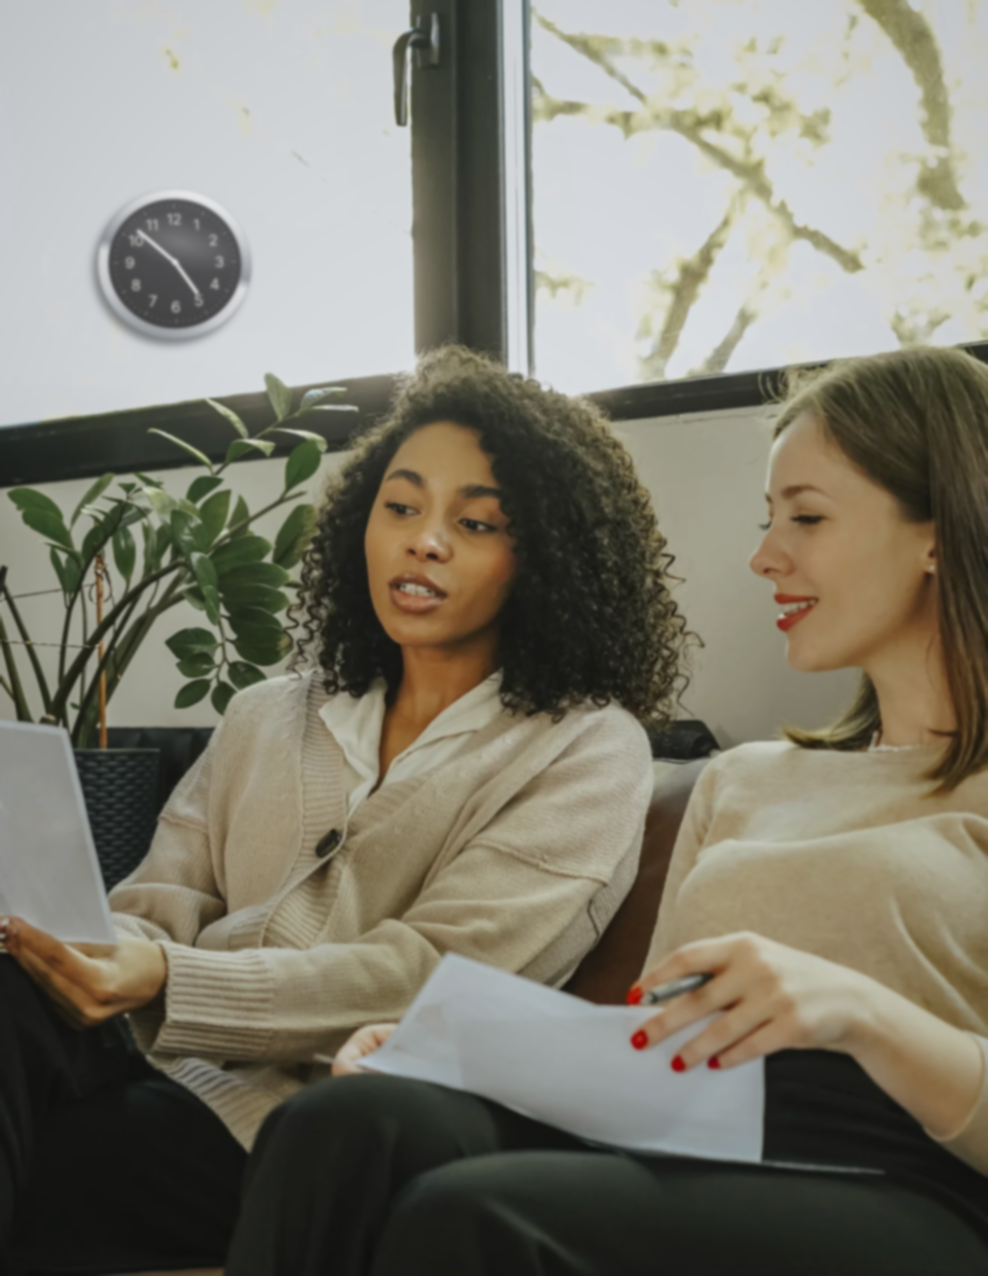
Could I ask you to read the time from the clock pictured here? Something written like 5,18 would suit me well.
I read 4,52
